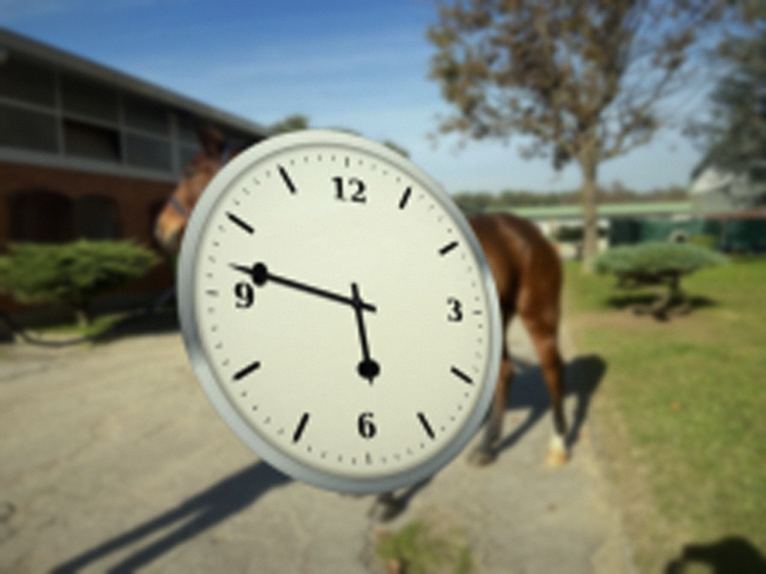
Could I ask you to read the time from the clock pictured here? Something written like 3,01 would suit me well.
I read 5,47
